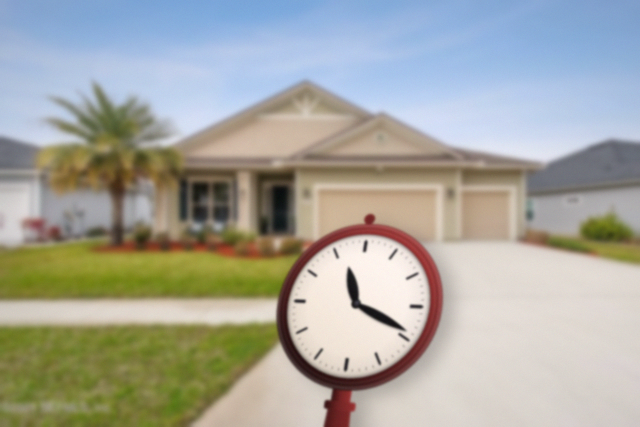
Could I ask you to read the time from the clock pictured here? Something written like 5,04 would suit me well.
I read 11,19
